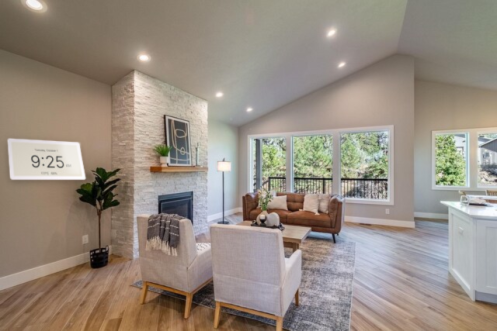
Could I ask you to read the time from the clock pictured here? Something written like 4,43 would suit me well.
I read 9,25
